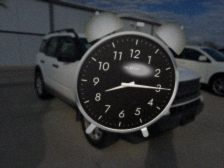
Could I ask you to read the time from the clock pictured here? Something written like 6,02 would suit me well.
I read 8,15
